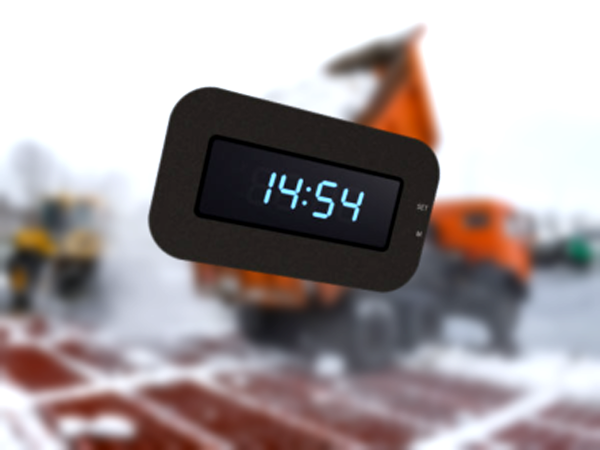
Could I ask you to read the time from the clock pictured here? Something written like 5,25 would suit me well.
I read 14,54
